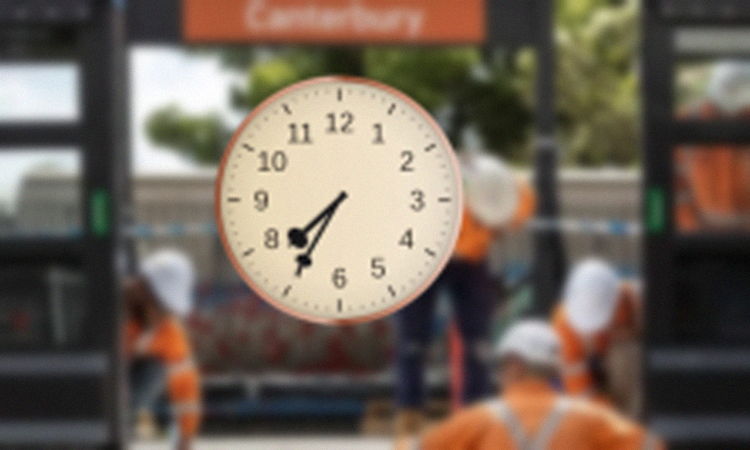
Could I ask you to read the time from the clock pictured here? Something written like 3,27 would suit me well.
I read 7,35
